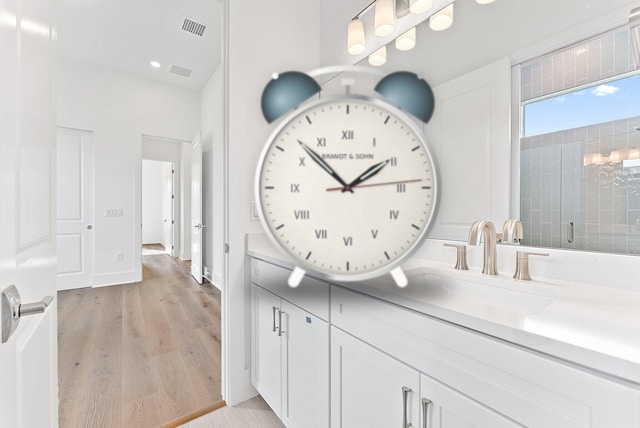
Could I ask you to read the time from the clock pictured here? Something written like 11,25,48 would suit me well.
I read 1,52,14
